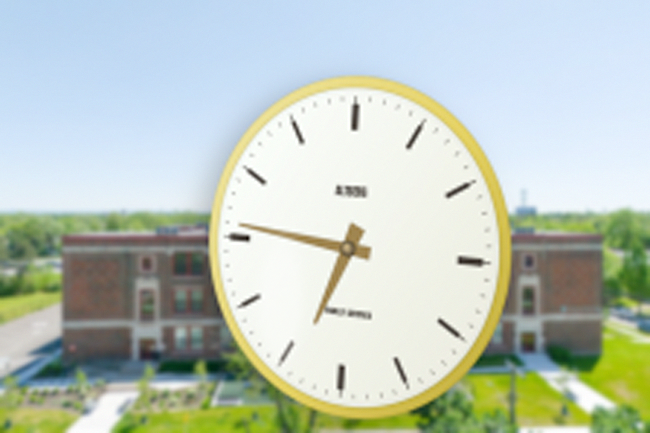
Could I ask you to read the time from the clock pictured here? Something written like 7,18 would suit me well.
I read 6,46
